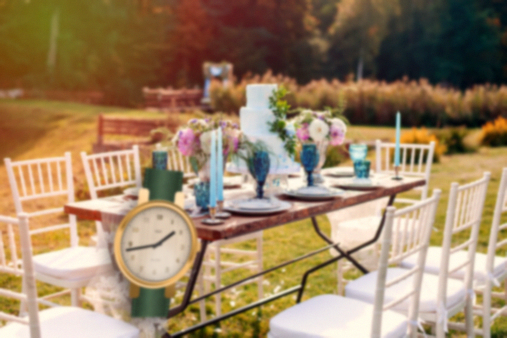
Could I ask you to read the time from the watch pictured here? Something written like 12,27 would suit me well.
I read 1,43
